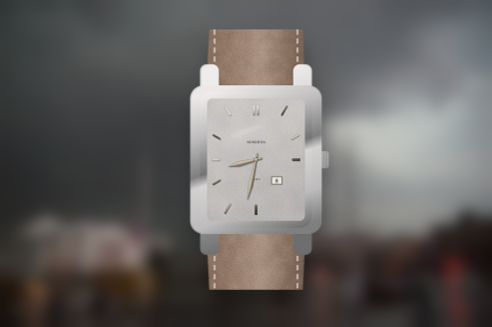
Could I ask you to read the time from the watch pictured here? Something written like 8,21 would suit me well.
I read 8,32
